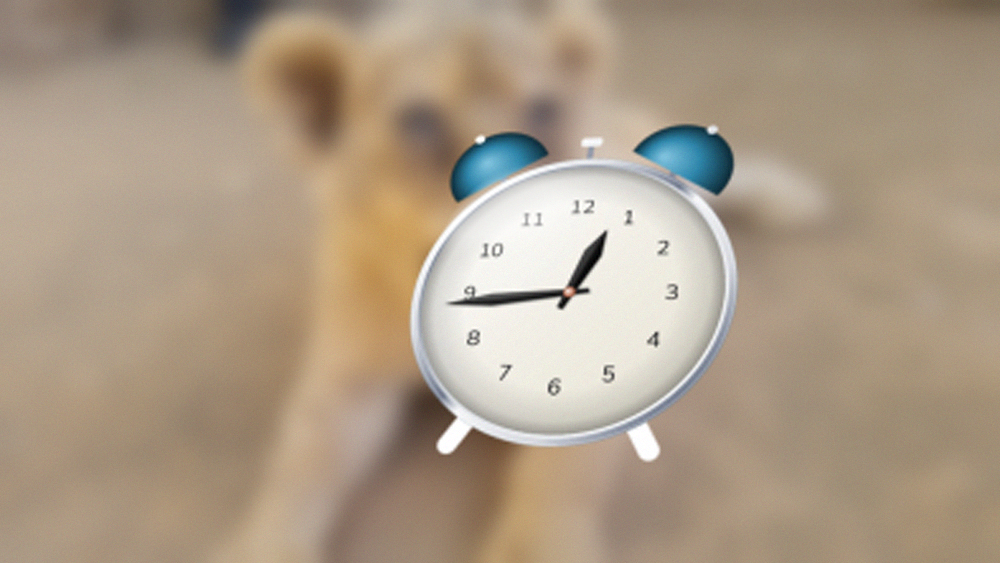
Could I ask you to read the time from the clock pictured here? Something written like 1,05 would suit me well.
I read 12,44
